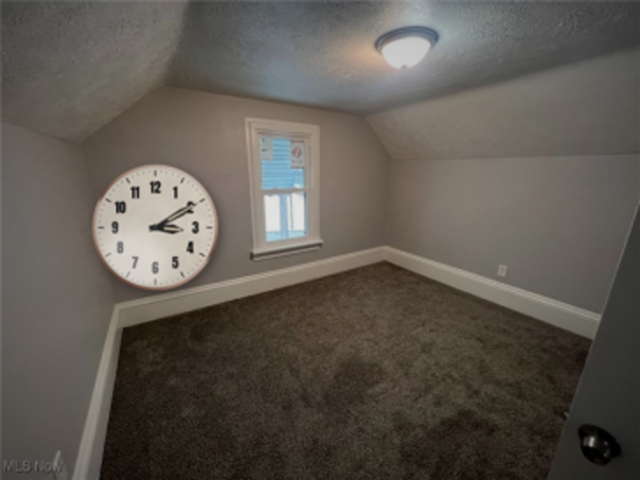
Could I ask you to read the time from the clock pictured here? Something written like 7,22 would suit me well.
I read 3,10
